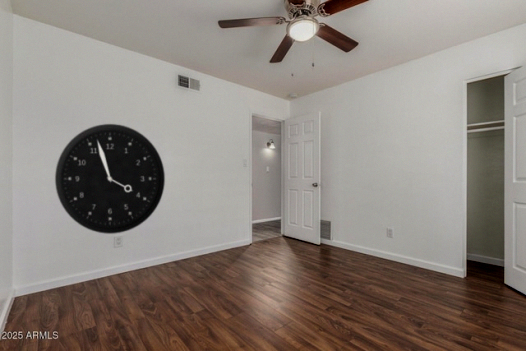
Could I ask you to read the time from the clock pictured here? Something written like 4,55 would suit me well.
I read 3,57
